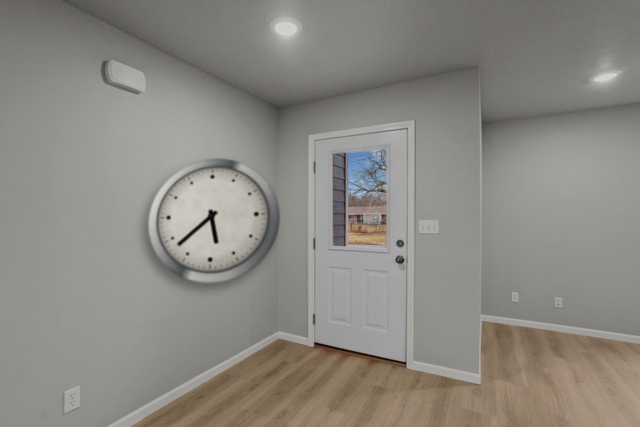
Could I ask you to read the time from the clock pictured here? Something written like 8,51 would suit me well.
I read 5,38
